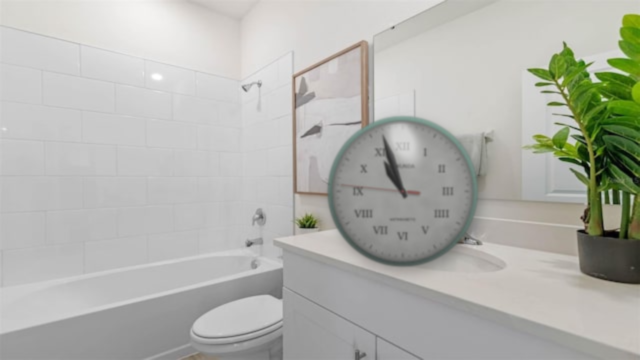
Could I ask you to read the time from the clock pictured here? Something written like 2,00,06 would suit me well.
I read 10,56,46
